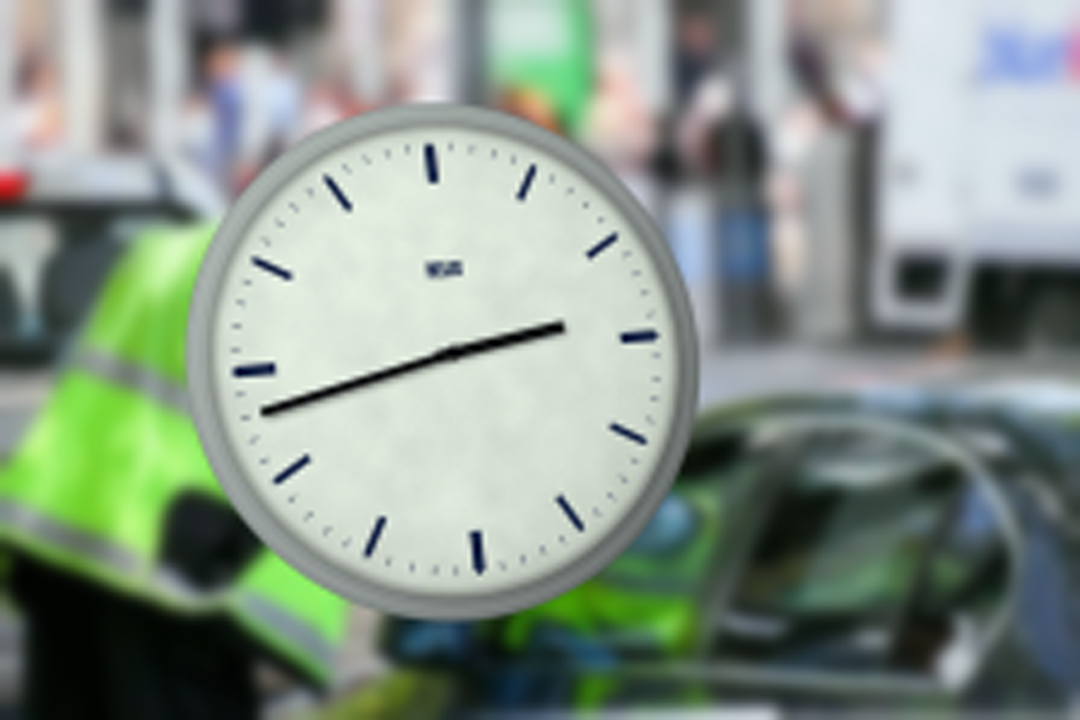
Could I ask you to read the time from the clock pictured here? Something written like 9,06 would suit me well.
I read 2,43
